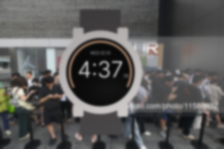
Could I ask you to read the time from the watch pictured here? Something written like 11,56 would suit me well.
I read 4,37
